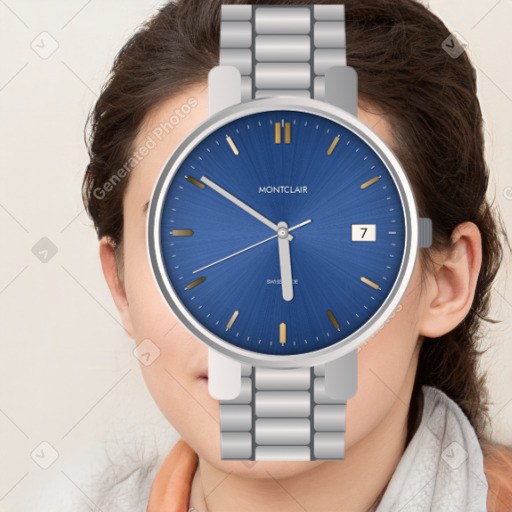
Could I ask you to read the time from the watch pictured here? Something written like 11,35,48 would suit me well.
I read 5,50,41
